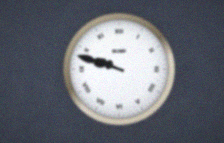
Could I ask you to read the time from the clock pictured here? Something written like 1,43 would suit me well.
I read 9,48
